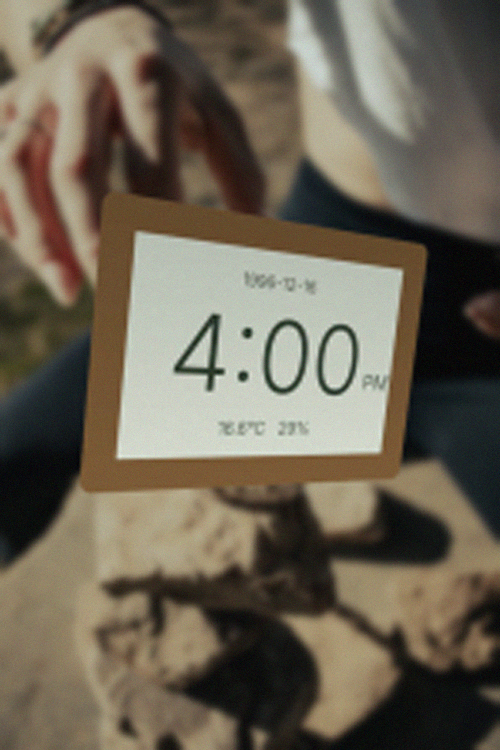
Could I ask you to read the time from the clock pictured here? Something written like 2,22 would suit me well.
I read 4,00
